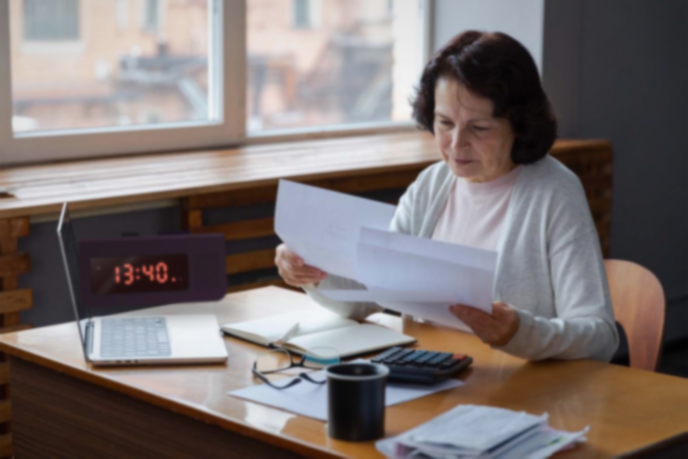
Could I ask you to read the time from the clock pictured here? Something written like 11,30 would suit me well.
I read 13,40
